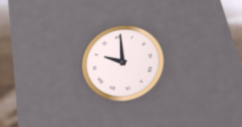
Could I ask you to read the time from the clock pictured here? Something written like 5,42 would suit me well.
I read 10,01
